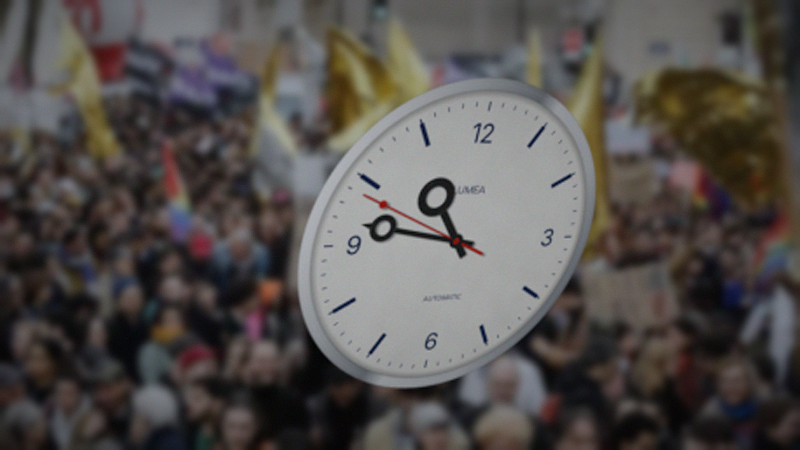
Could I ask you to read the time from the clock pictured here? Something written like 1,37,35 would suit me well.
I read 10,46,49
